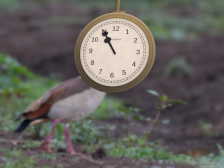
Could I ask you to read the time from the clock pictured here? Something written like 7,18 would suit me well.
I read 10,55
